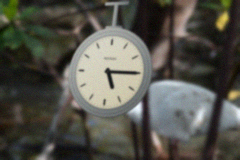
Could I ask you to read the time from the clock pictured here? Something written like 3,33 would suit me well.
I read 5,15
